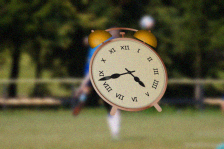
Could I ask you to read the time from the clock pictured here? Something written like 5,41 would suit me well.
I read 4,43
